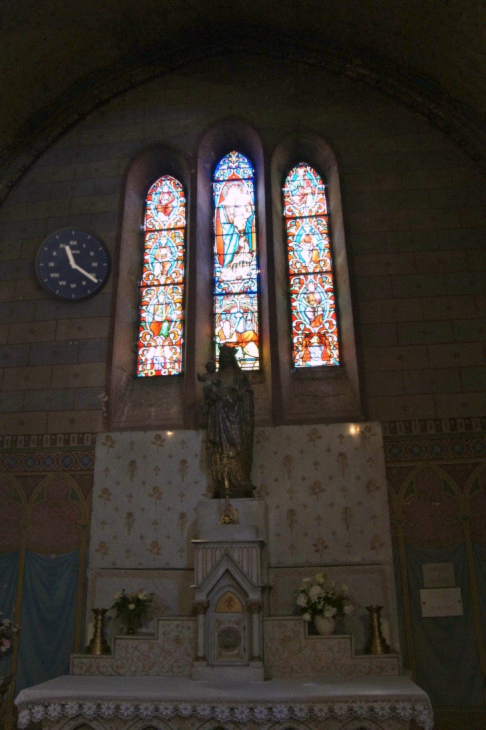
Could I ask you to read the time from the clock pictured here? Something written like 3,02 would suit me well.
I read 11,21
